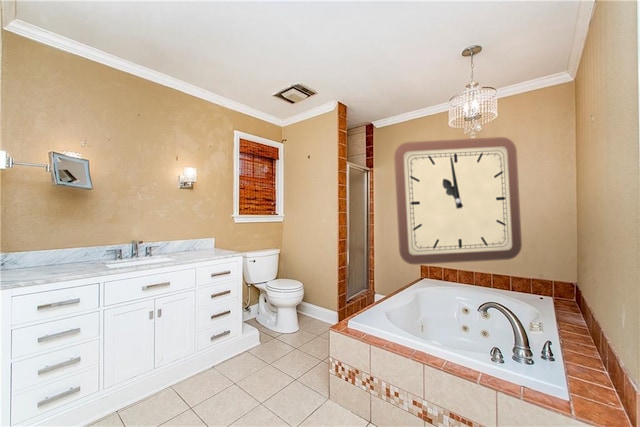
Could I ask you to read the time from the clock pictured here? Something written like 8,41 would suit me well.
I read 10,59
